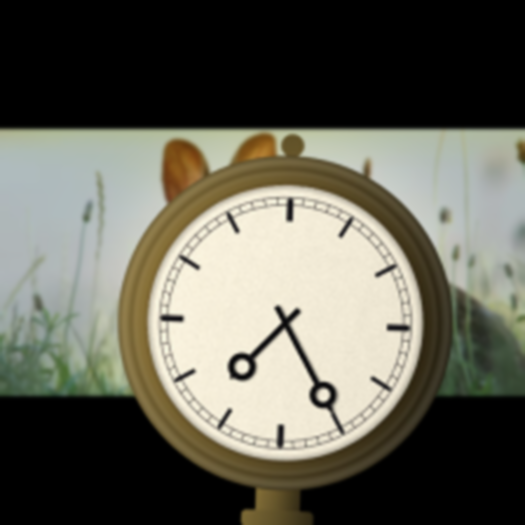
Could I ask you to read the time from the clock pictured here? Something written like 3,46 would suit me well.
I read 7,25
